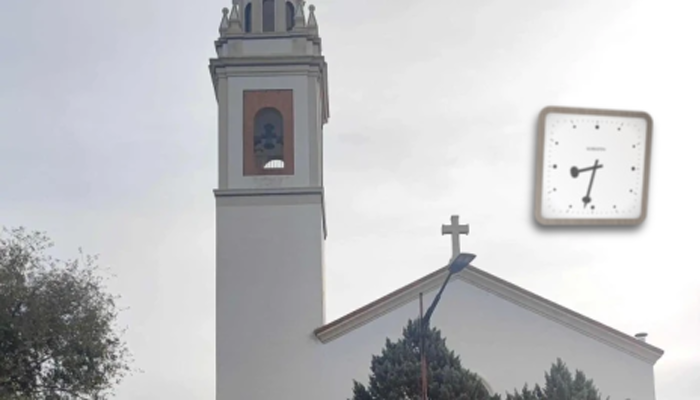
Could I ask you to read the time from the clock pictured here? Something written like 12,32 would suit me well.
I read 8,32
